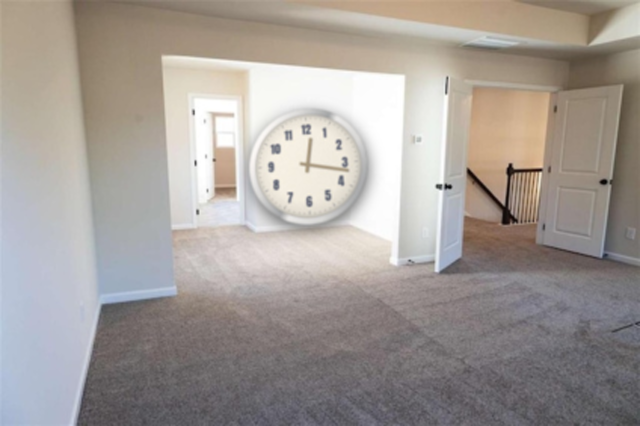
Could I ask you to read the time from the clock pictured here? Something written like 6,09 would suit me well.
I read 12,17
